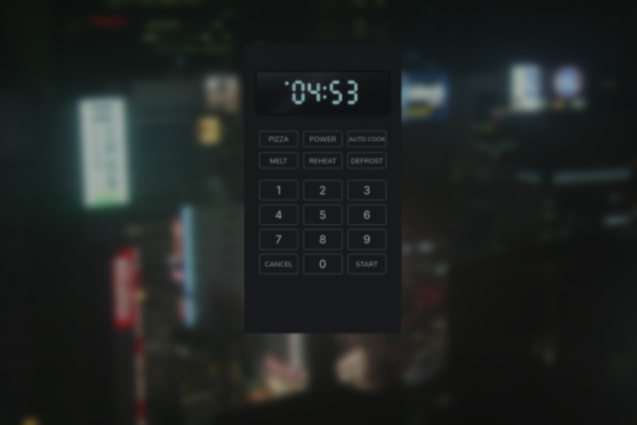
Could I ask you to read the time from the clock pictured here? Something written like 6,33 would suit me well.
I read 4,53
